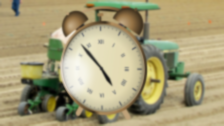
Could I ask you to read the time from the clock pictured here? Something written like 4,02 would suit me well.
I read 4,53
